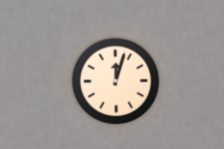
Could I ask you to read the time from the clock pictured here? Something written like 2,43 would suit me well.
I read 12,03
